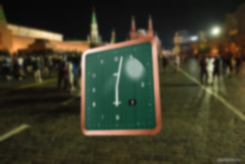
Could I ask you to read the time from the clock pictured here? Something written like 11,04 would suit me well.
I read 6,02
